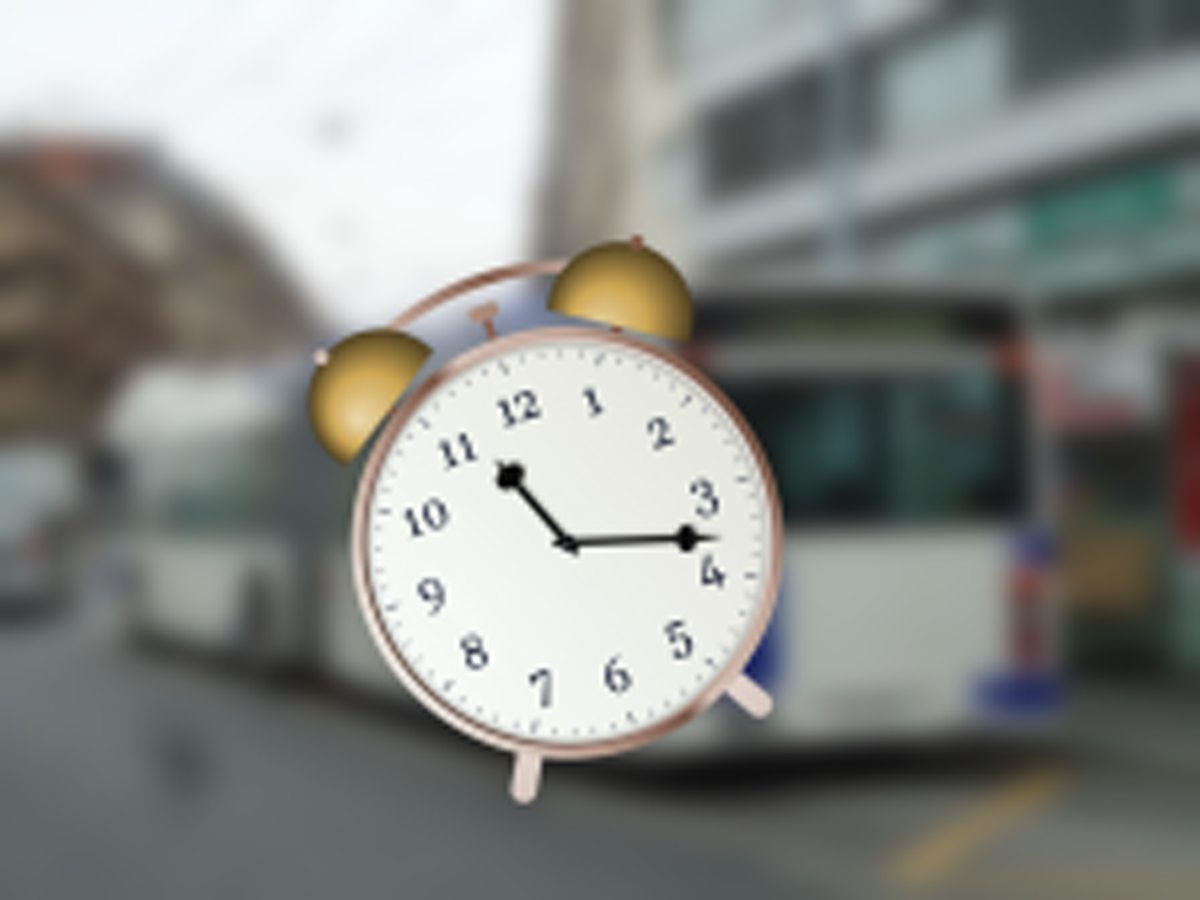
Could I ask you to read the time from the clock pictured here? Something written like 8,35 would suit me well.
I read 11,18
